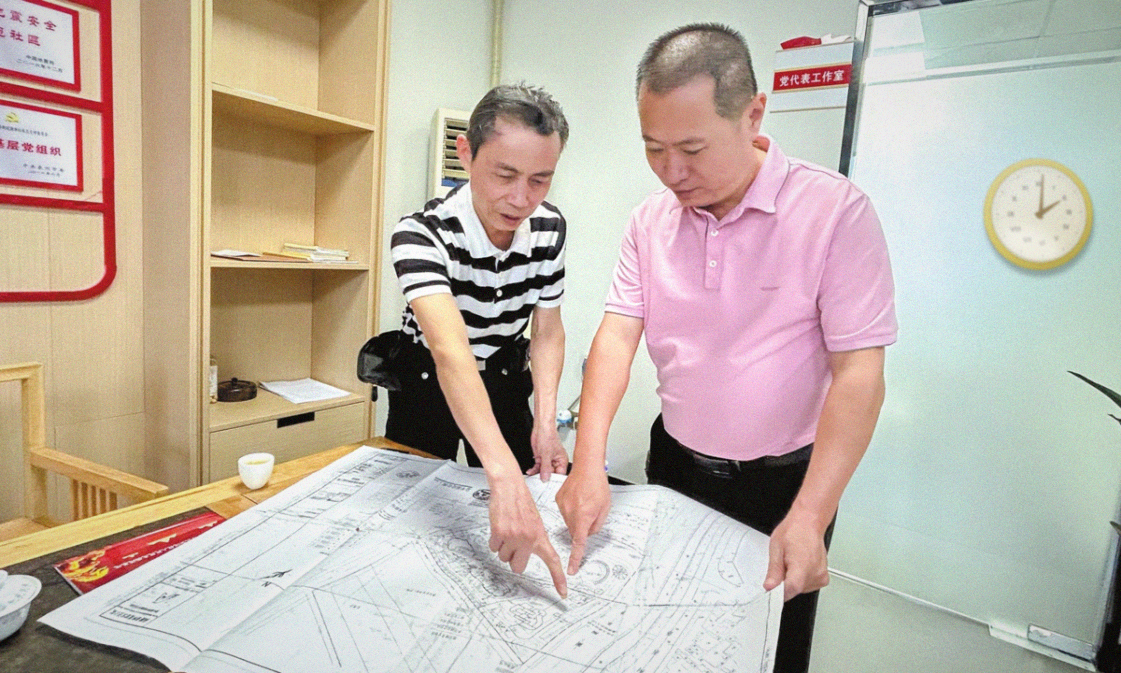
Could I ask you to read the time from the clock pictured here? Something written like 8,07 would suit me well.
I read 2,01
